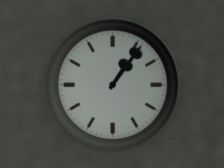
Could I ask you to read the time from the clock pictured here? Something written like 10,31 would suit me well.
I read 1,06
